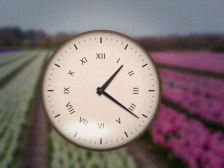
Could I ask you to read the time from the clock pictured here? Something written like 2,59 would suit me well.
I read 1,21
